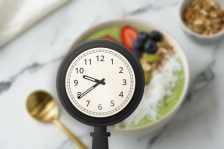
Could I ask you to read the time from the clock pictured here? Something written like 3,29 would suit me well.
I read 9,39
